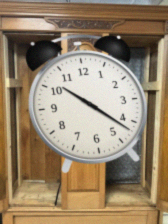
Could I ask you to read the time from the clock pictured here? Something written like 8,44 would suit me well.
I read 10,22
